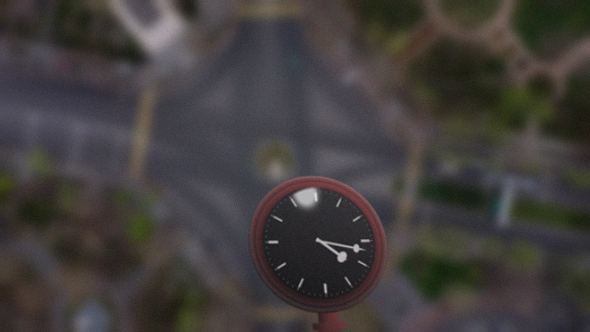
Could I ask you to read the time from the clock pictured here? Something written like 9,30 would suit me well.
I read 4,17
